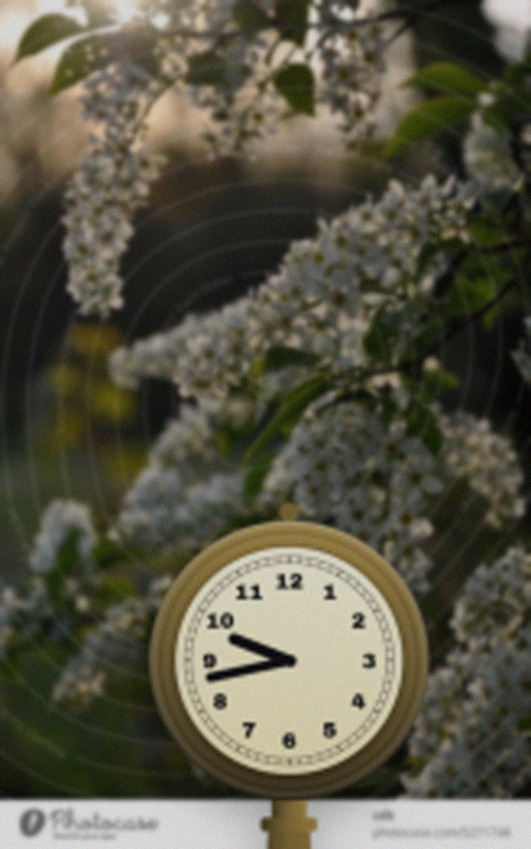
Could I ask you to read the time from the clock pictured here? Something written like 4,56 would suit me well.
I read 9,43
